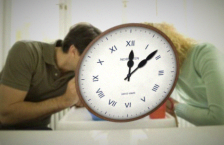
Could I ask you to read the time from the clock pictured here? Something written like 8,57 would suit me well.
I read 12,08
